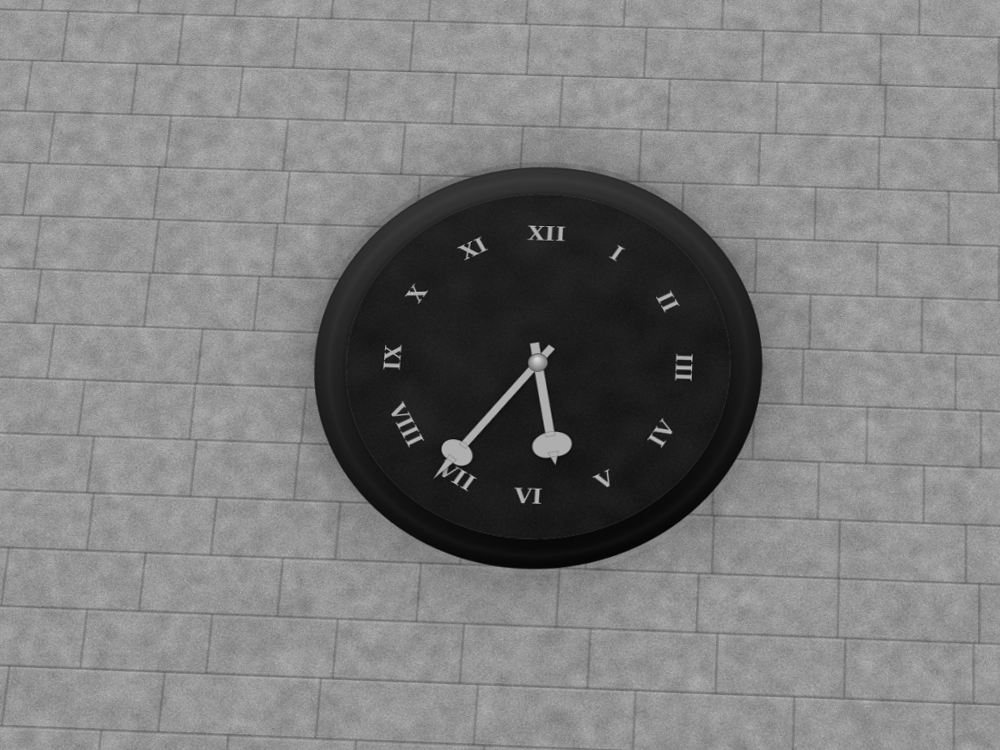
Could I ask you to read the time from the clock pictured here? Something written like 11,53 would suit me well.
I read 5,36
